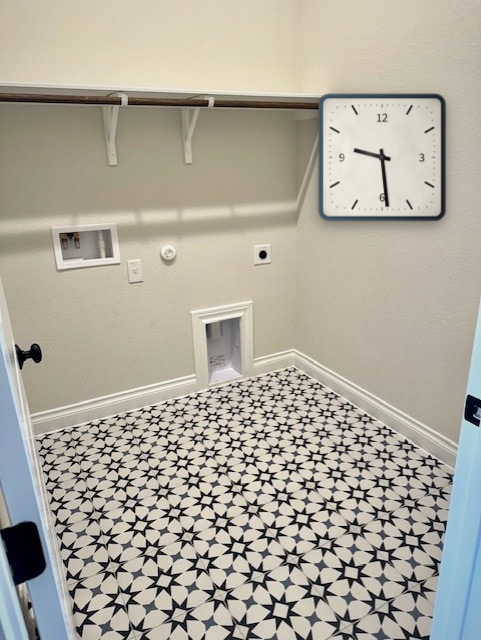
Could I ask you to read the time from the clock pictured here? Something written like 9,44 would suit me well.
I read 9,29
